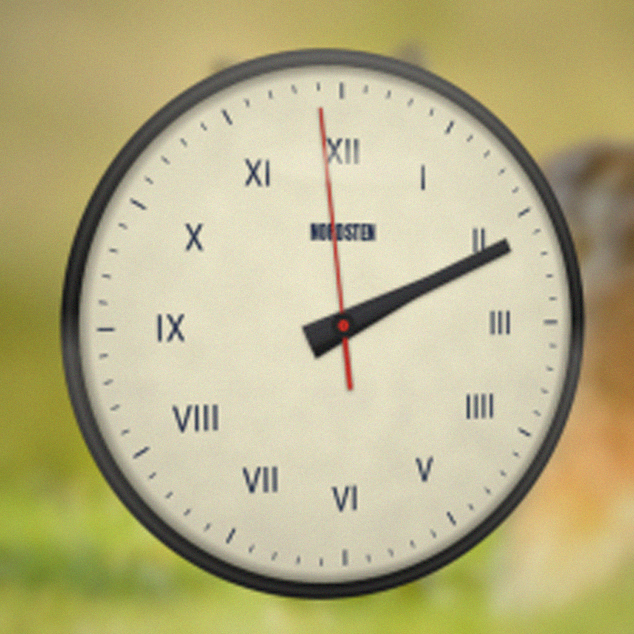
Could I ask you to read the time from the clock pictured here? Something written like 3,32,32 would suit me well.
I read 2,10,59
